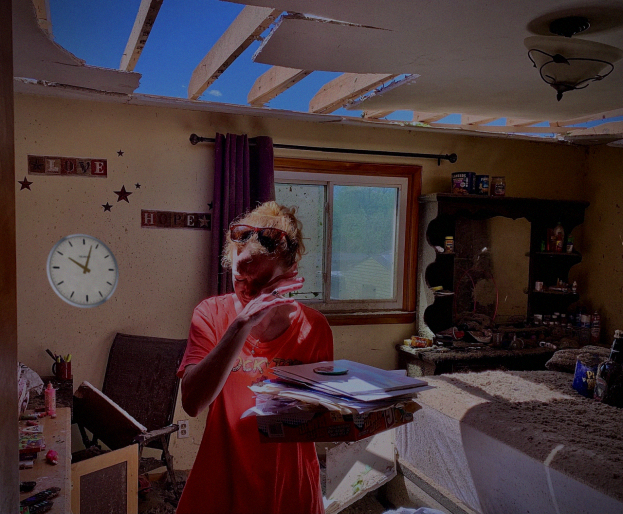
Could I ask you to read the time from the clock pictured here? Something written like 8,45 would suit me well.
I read 10,03
